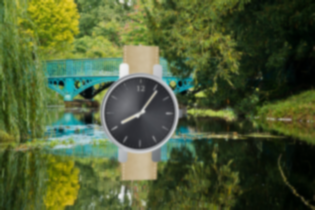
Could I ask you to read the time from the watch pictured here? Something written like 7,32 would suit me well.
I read 8,06
